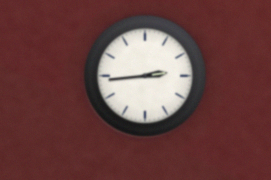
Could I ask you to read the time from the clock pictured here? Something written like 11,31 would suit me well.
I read 2,44
